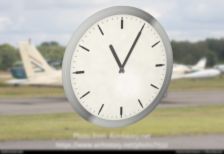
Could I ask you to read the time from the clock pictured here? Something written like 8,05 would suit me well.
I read 11,05
